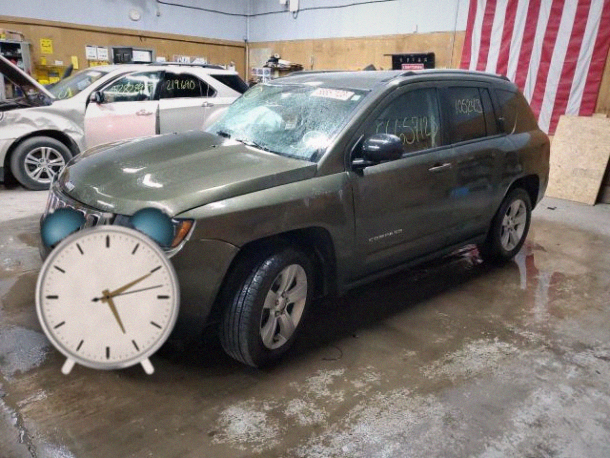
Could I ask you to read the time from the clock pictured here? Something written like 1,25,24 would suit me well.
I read 5,10,13
